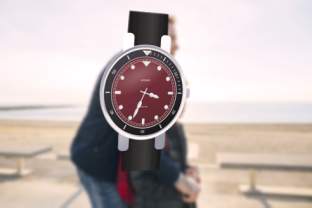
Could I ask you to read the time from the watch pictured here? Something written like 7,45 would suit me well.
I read 3,34
